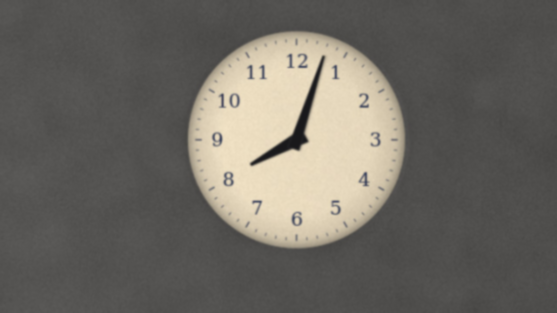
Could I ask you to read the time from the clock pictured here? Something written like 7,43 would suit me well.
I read 8,03
